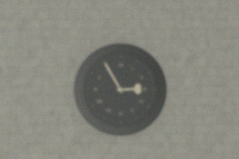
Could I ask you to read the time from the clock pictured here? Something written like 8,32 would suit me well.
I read 2,55
